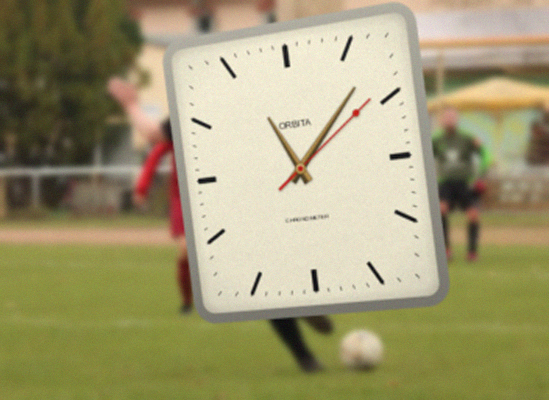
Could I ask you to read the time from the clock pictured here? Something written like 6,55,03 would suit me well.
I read 11,07,09
